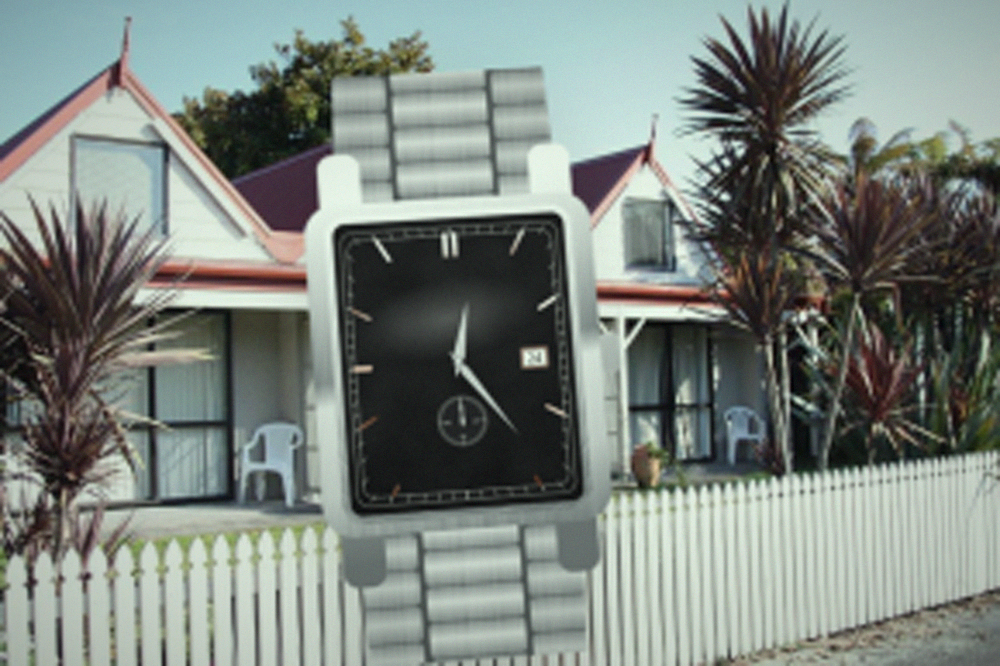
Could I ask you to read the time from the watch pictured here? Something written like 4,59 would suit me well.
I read 12,24
